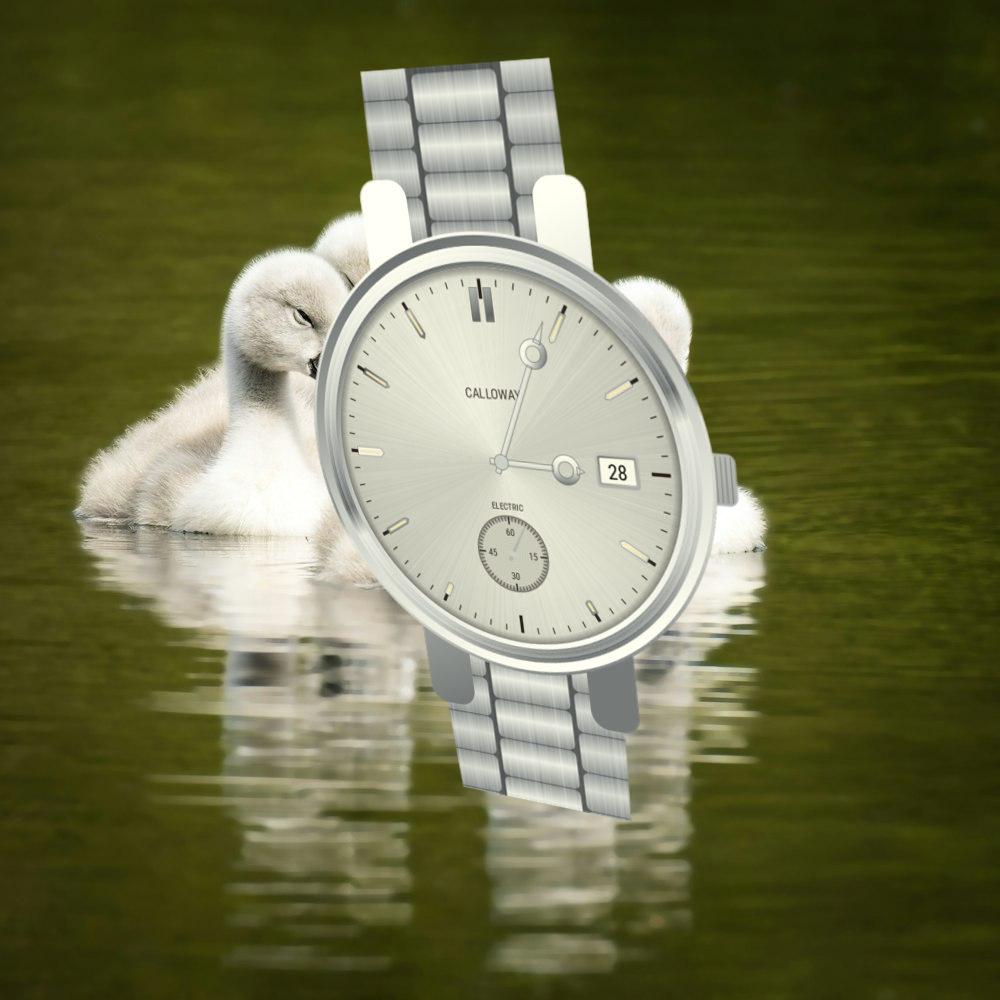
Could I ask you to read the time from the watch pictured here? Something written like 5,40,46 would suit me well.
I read 3,04,05
